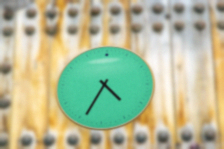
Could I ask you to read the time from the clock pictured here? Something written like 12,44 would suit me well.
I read 4,34
